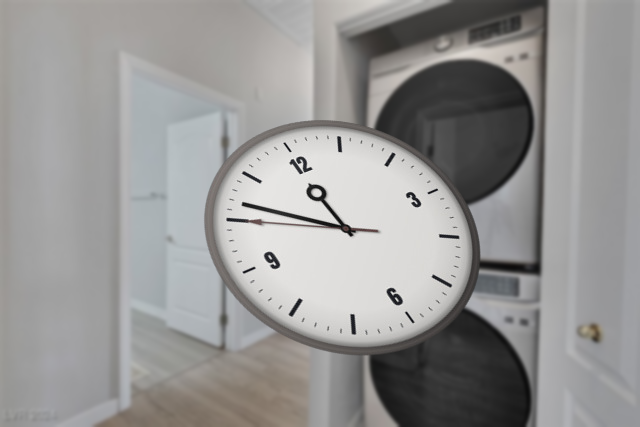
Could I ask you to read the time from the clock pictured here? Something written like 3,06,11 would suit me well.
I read 11,51,50
